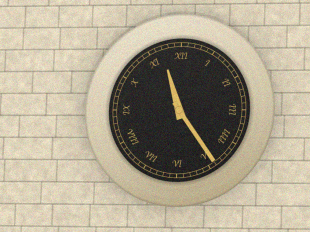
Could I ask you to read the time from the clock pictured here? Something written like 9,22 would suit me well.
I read 11,24
